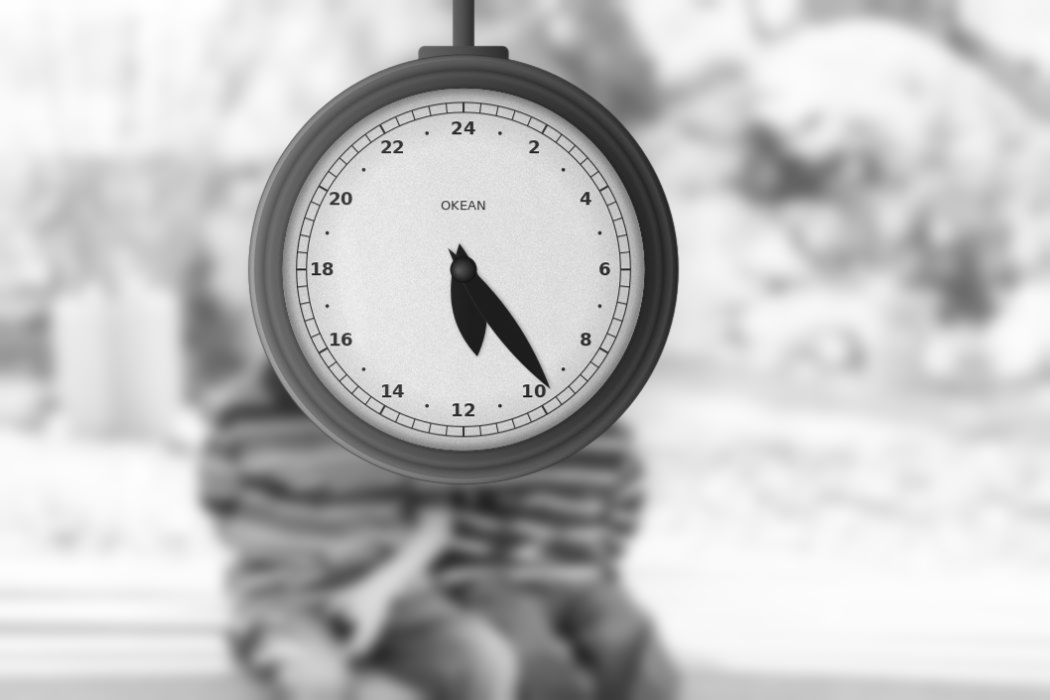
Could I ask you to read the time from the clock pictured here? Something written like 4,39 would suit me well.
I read 11,24
